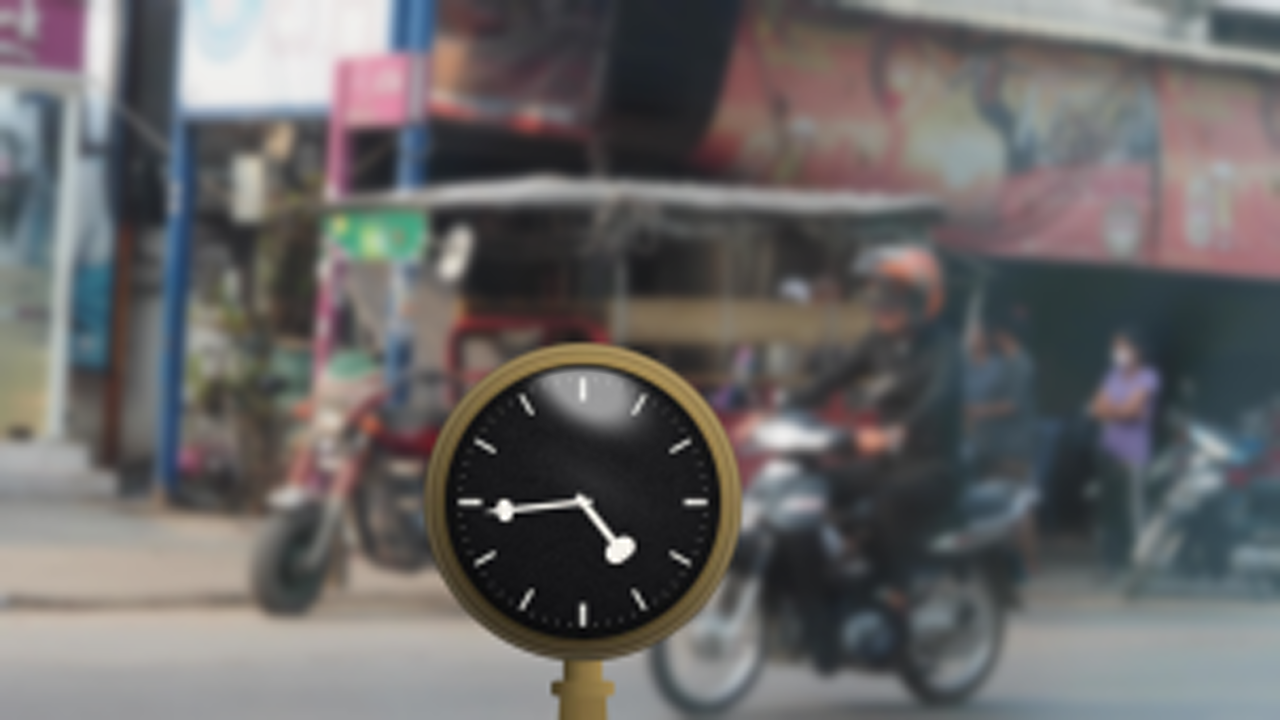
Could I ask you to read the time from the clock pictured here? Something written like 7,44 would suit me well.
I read 4,44
